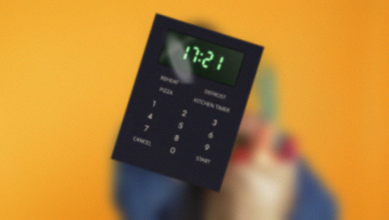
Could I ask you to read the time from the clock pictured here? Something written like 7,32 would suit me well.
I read 17,21
